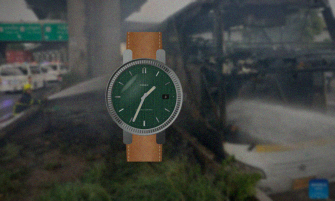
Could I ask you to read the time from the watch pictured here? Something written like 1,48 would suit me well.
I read 1,34
